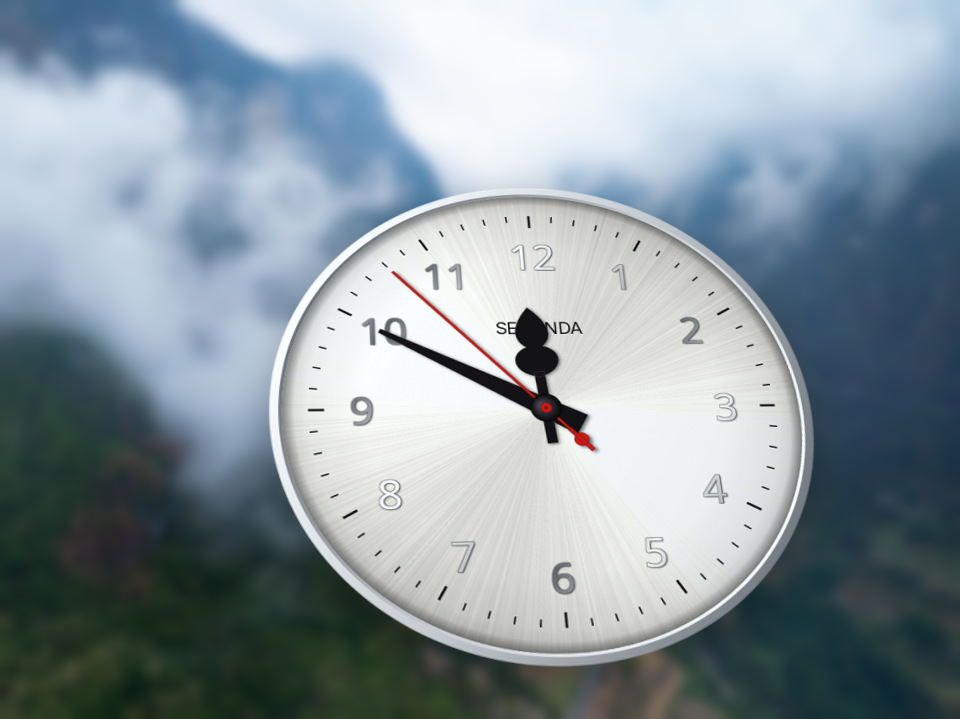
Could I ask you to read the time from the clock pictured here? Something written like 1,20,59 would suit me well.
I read 11,49,53
